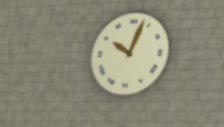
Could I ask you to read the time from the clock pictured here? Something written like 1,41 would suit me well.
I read 10,03
